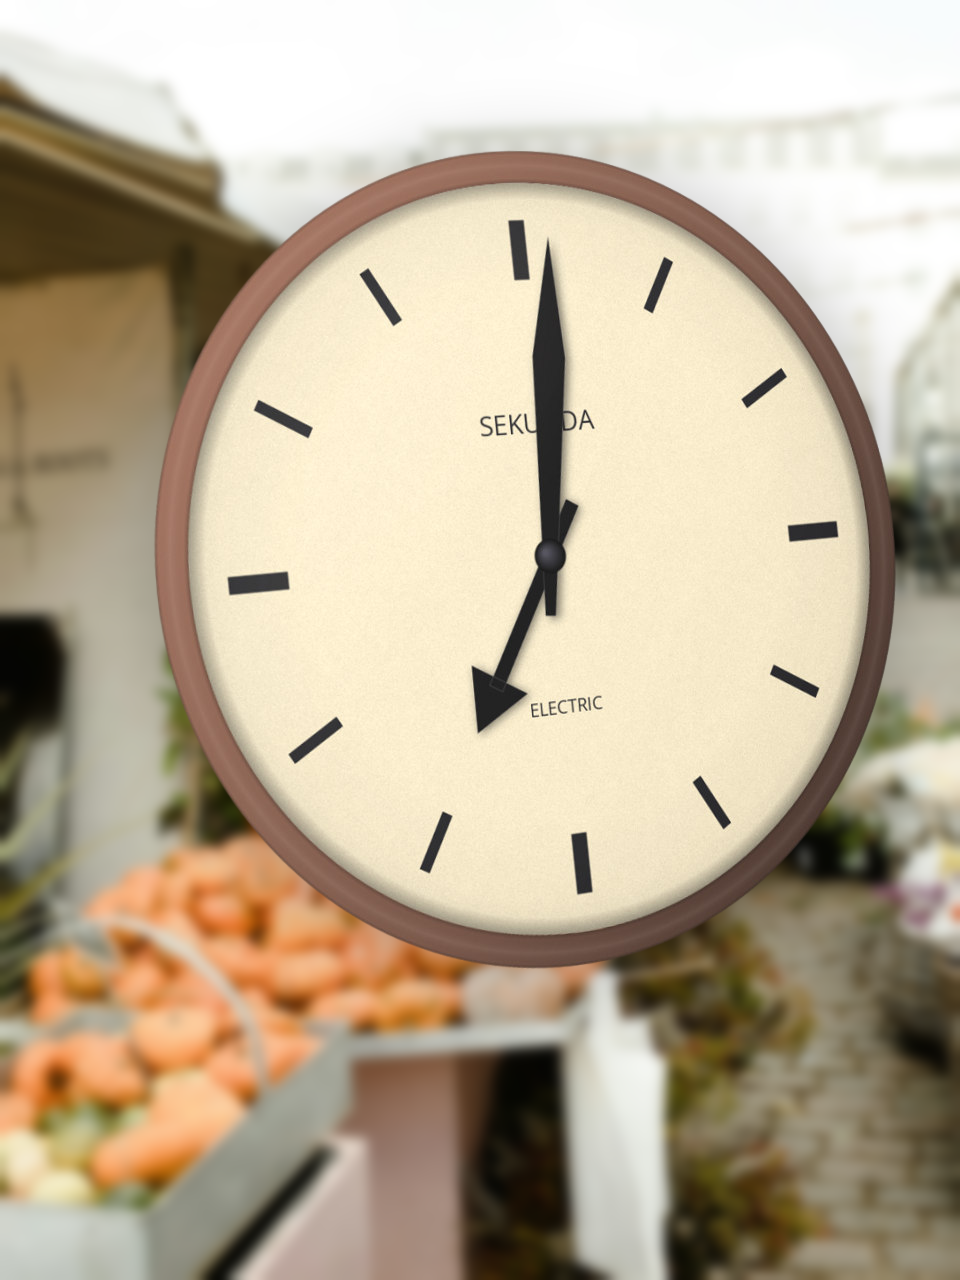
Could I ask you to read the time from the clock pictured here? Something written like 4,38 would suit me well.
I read 7,01
